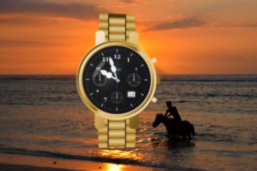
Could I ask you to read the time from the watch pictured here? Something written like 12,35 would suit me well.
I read 9,57
